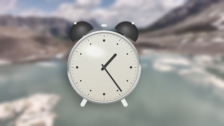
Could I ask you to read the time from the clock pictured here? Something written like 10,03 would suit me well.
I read 1,24
